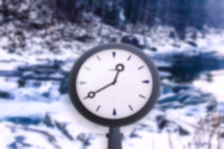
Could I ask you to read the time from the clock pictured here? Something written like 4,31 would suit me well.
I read 12,40
